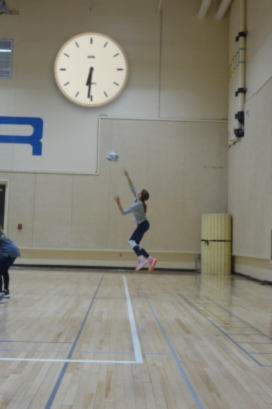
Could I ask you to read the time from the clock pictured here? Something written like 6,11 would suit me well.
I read 6,31
